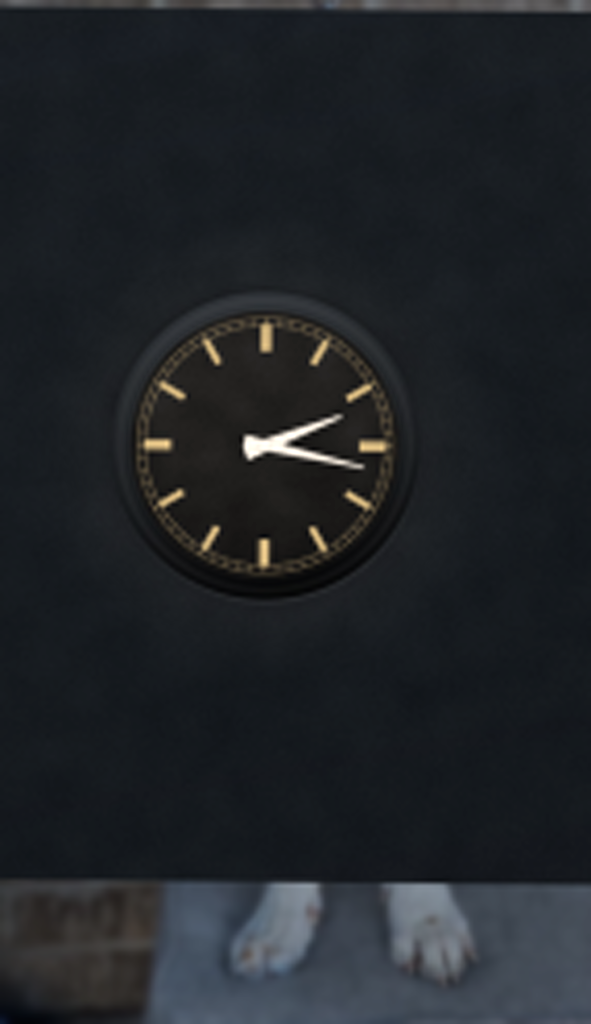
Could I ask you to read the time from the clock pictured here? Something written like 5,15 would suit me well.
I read 2,17
